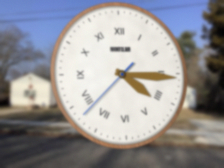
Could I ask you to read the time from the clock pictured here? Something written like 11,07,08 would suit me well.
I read 4,15,38
